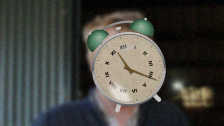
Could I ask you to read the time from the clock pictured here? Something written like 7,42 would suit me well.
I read 11,21
